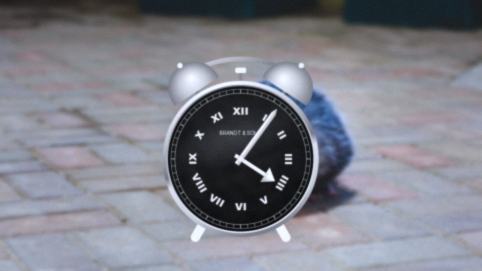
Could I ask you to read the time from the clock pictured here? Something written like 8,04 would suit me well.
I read 4,06
